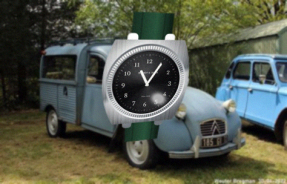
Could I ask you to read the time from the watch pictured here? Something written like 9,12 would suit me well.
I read 11,05
